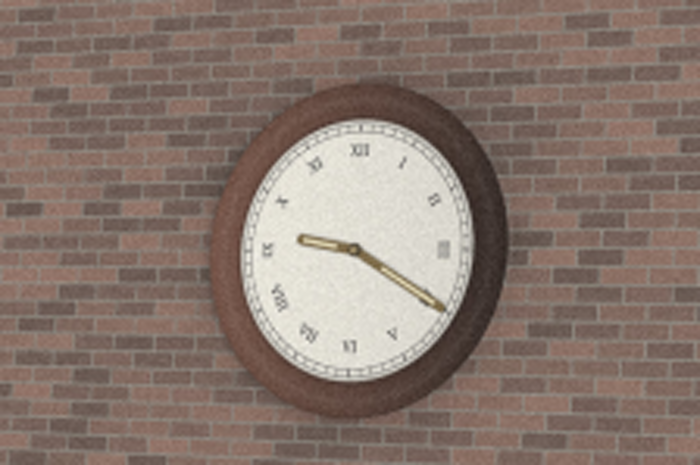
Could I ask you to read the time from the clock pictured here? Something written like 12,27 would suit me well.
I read 9,20
